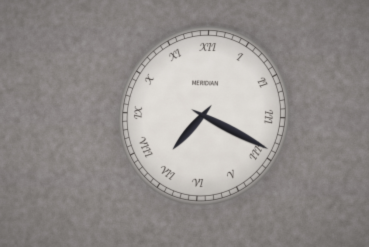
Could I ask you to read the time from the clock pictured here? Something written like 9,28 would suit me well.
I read 7,19
